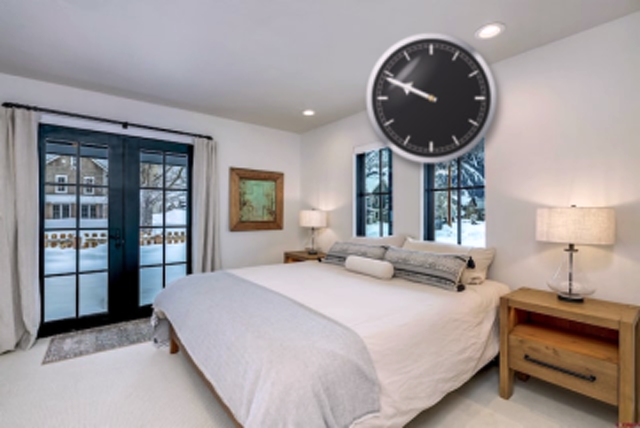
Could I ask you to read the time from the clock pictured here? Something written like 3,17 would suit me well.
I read 9,49
